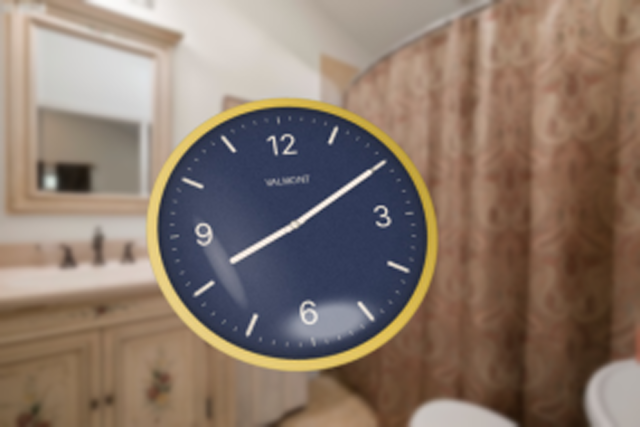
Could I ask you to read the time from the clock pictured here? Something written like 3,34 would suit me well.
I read 8,10
